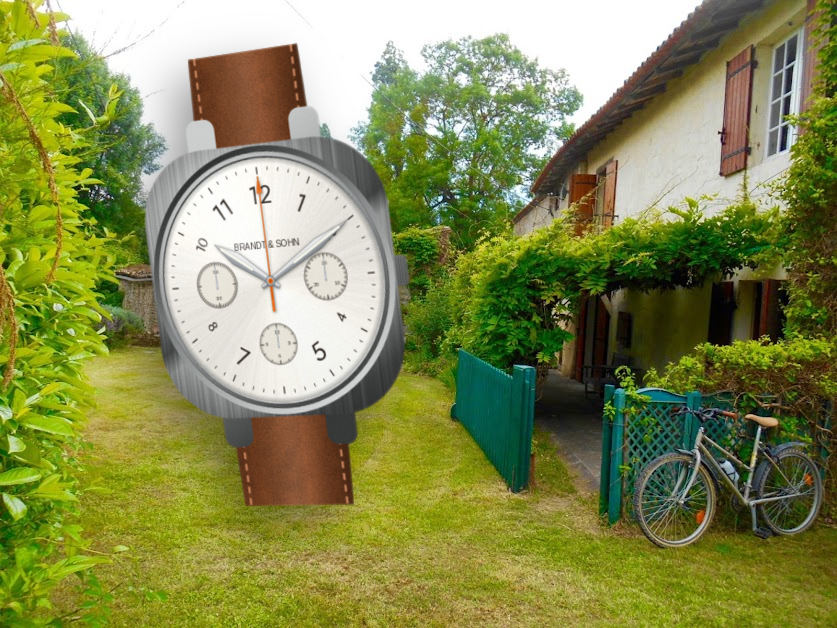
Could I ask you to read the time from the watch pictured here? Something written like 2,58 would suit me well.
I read 10,10
